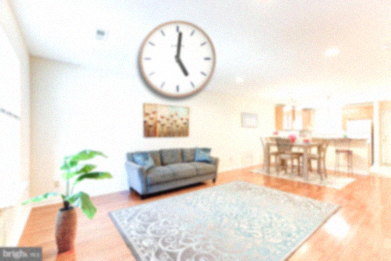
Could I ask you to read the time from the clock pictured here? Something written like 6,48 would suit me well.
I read 5,01
